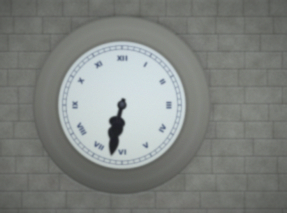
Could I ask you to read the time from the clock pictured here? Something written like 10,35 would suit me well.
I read 6,32
